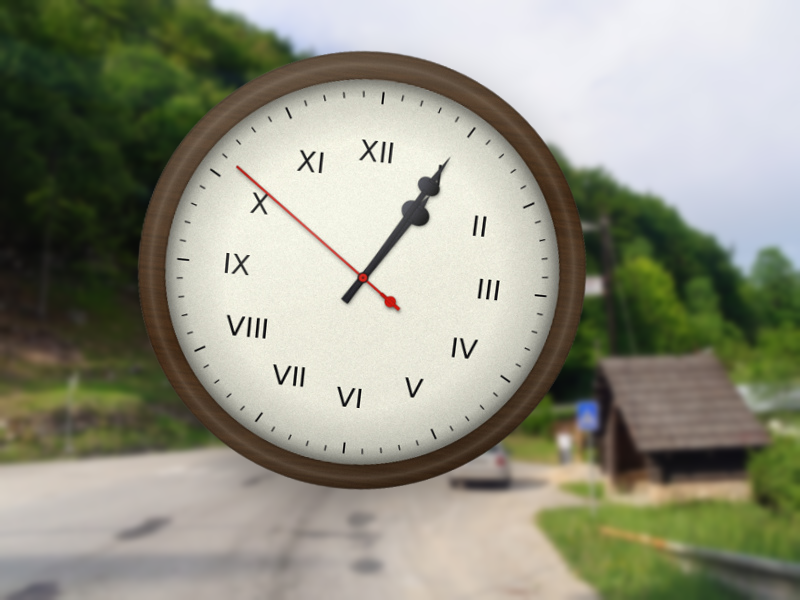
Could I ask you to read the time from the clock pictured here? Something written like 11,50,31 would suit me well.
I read 1,04,51
